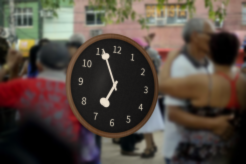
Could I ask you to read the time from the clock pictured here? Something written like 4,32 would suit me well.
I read 6,56
